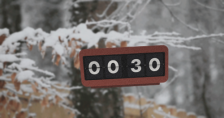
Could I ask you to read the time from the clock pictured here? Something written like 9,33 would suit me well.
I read 0,30
